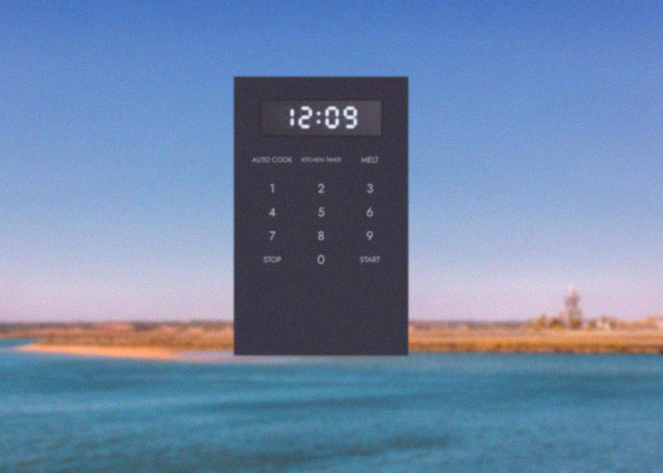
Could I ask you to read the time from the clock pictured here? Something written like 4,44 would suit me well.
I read 12,09
